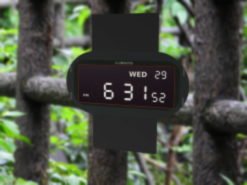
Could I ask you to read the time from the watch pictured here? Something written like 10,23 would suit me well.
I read 6,31
